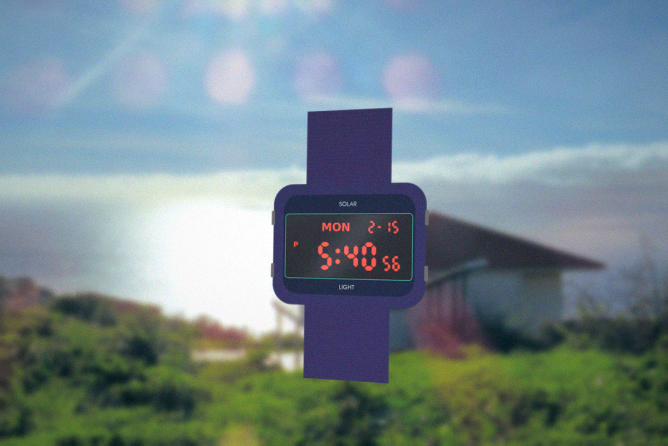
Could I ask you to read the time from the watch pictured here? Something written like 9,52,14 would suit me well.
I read 5,40,56
